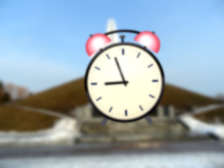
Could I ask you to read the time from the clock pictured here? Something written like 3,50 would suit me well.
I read 8,57
